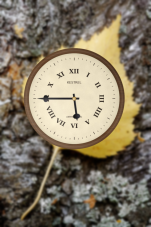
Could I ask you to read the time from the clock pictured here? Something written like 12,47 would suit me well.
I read 5,45
